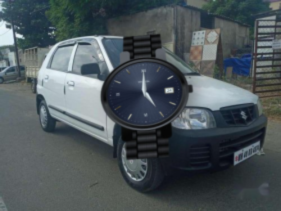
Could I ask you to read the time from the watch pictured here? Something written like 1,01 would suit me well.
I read 5,00
